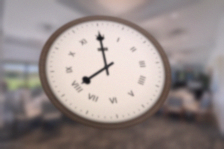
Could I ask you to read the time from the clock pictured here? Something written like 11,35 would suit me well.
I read 8,00
